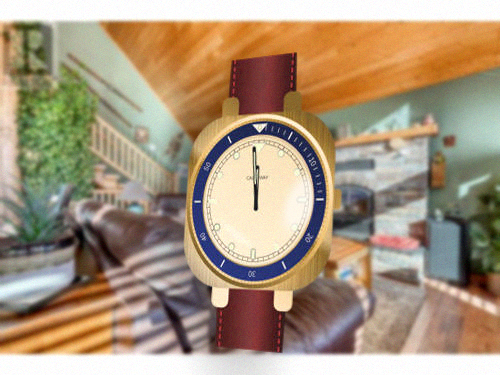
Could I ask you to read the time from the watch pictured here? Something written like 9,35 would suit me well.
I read 11,59
